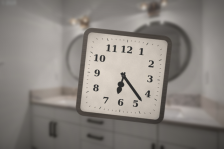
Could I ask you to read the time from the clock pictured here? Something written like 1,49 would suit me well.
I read 6,23
